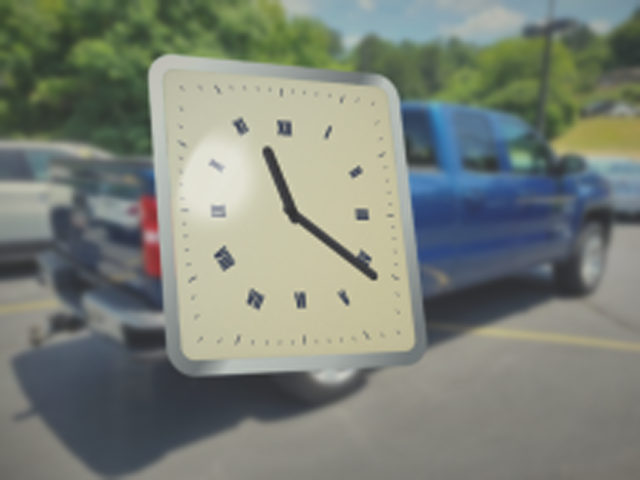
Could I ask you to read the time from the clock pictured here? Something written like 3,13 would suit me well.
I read 11,21
